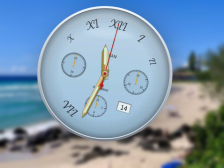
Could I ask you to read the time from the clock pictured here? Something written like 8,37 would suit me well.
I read 11,32
